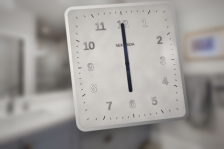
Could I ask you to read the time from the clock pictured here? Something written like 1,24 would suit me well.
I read 6,00
